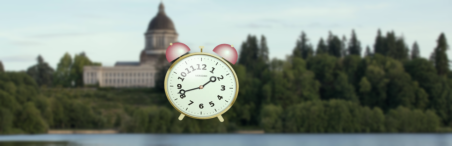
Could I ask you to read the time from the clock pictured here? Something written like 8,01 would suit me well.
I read 1,42
